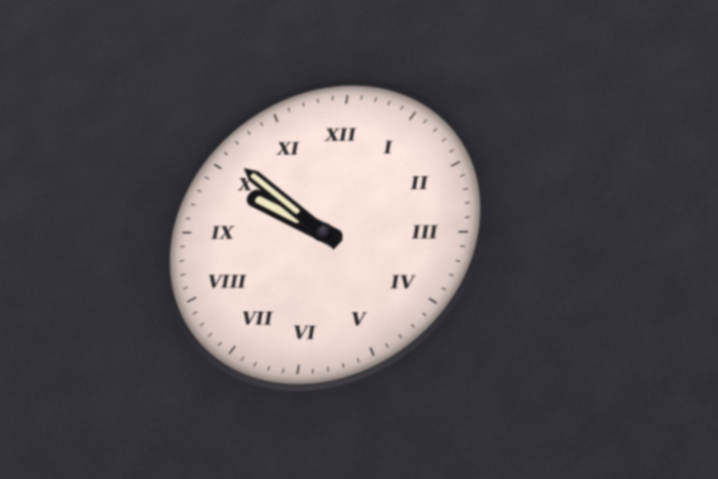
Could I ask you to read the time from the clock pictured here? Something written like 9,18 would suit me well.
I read 9,51
